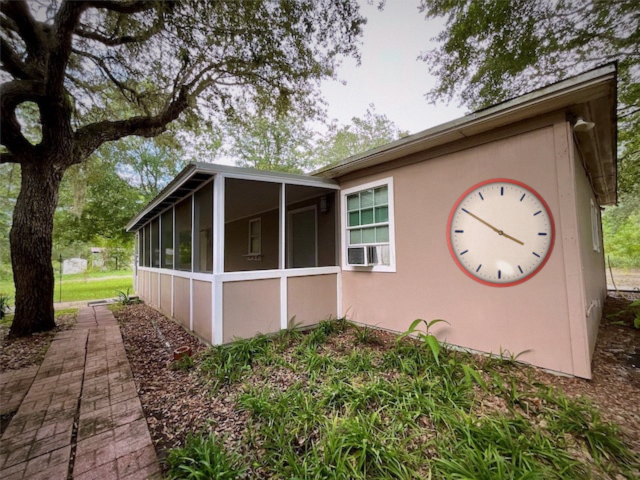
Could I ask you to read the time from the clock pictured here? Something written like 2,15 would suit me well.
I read 3,50
